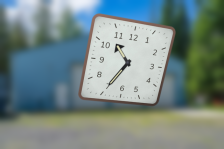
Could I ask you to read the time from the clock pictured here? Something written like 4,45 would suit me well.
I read 10,35
